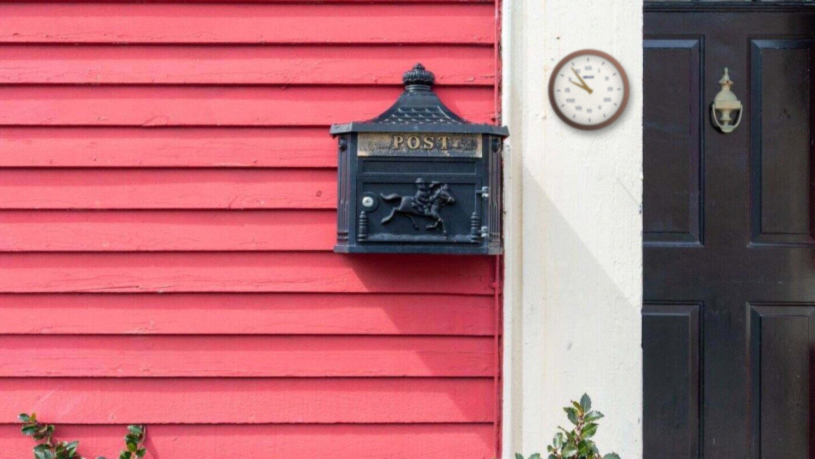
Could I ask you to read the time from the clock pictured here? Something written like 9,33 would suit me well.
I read 9,54
